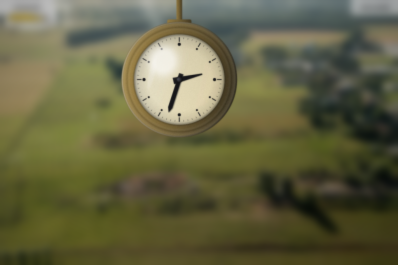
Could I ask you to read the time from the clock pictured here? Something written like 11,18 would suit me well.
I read 2,33
